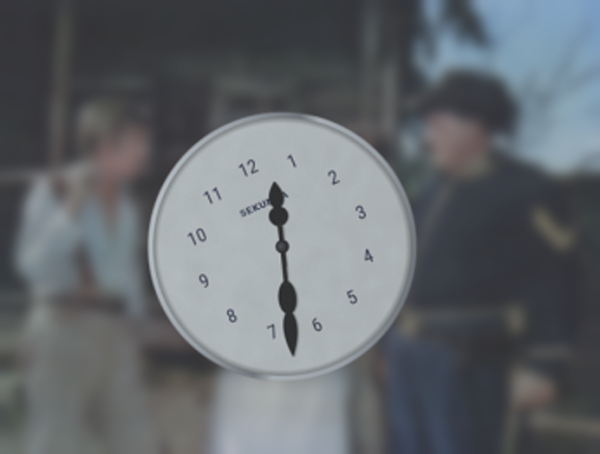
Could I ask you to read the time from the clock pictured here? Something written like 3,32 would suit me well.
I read 12,33
